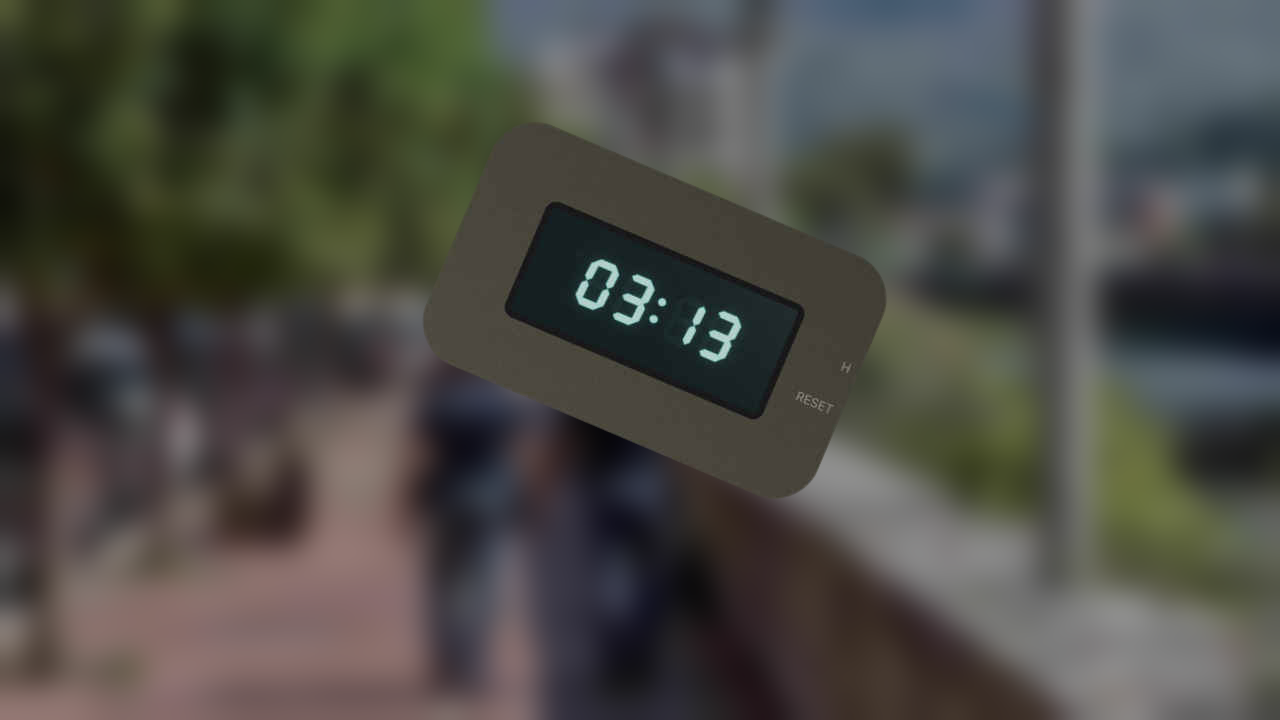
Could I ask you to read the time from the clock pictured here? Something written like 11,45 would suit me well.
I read 3,13
